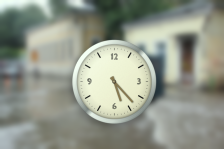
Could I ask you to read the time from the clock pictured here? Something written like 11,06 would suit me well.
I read 5,23
